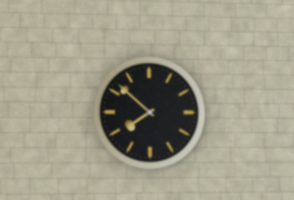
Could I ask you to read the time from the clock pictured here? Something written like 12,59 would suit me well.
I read 7,52
